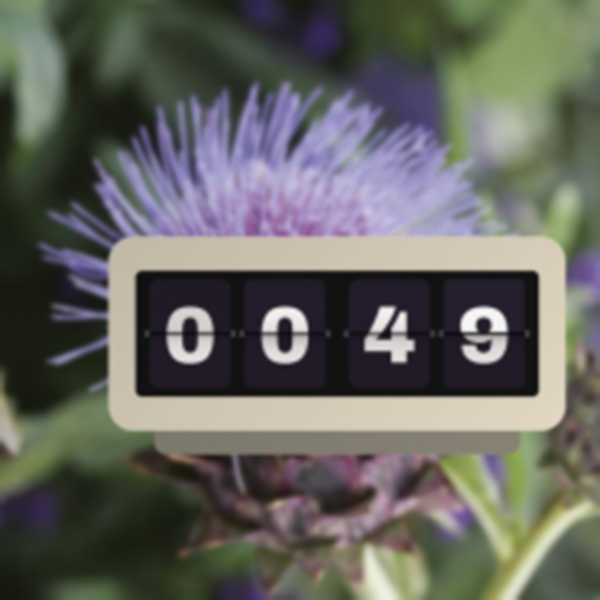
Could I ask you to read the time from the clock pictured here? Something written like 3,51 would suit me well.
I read 0,49
